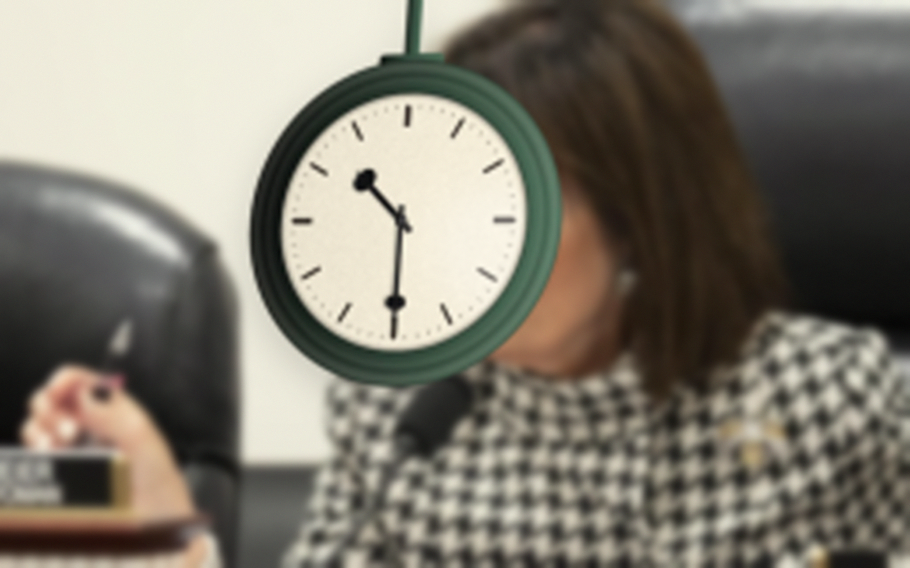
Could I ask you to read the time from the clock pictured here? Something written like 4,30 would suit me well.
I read 10,30
